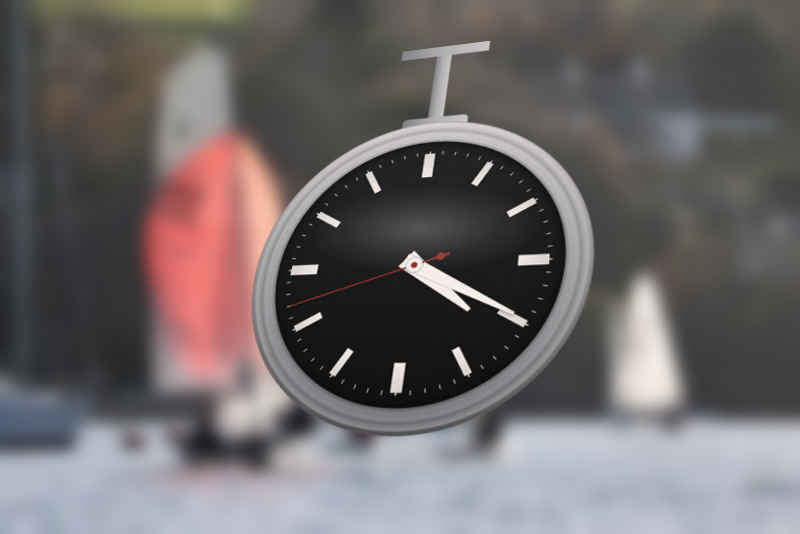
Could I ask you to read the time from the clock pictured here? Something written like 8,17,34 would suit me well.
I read 4,19,42
